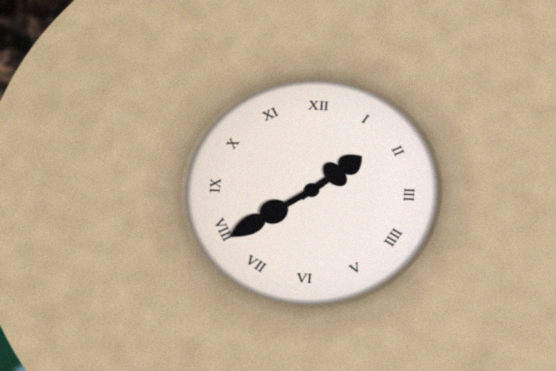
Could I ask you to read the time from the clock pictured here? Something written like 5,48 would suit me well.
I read 1,39
